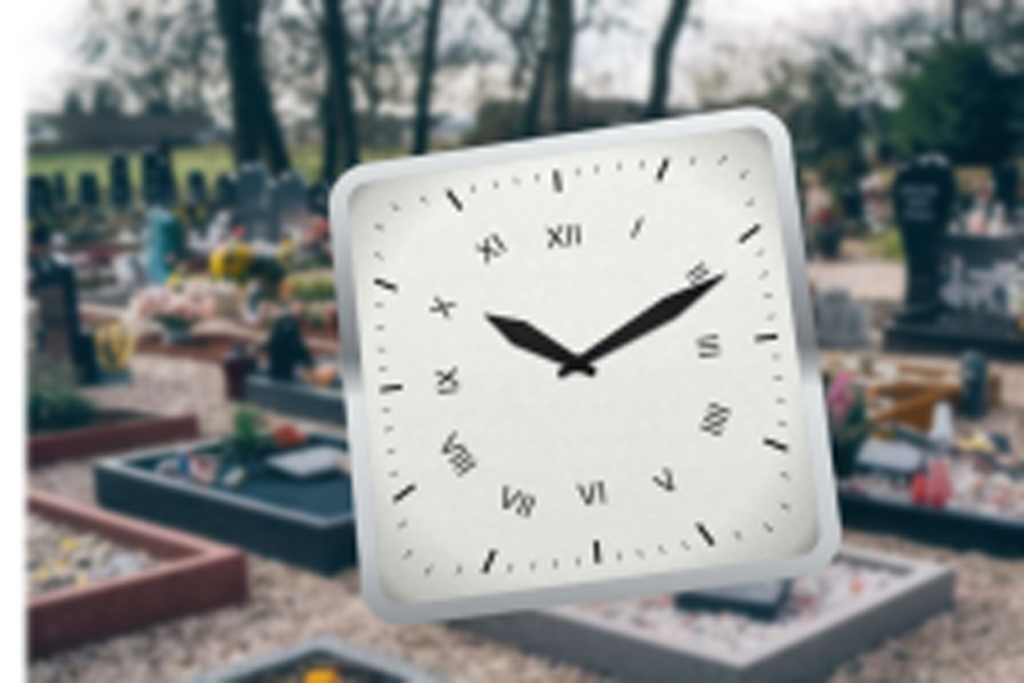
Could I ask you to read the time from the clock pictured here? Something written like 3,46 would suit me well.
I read 10,11
